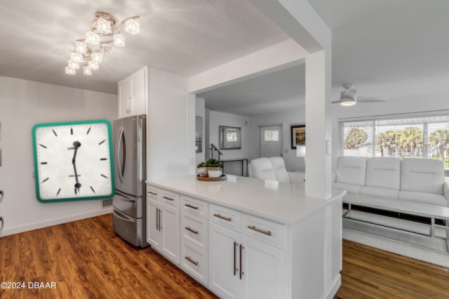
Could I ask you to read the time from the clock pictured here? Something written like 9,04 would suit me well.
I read 12,29
